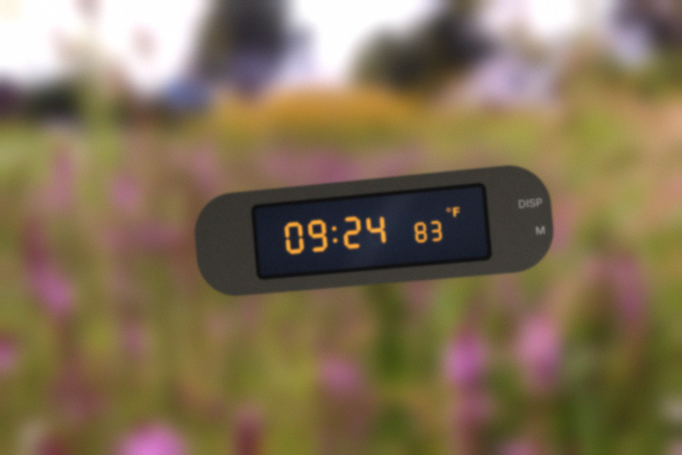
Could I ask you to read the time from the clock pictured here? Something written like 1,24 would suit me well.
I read 9,24
